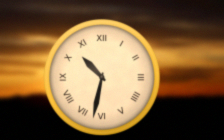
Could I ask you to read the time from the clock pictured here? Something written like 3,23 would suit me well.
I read 10,32
